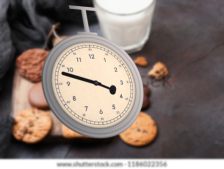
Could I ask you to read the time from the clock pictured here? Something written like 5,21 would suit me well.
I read 3,48
